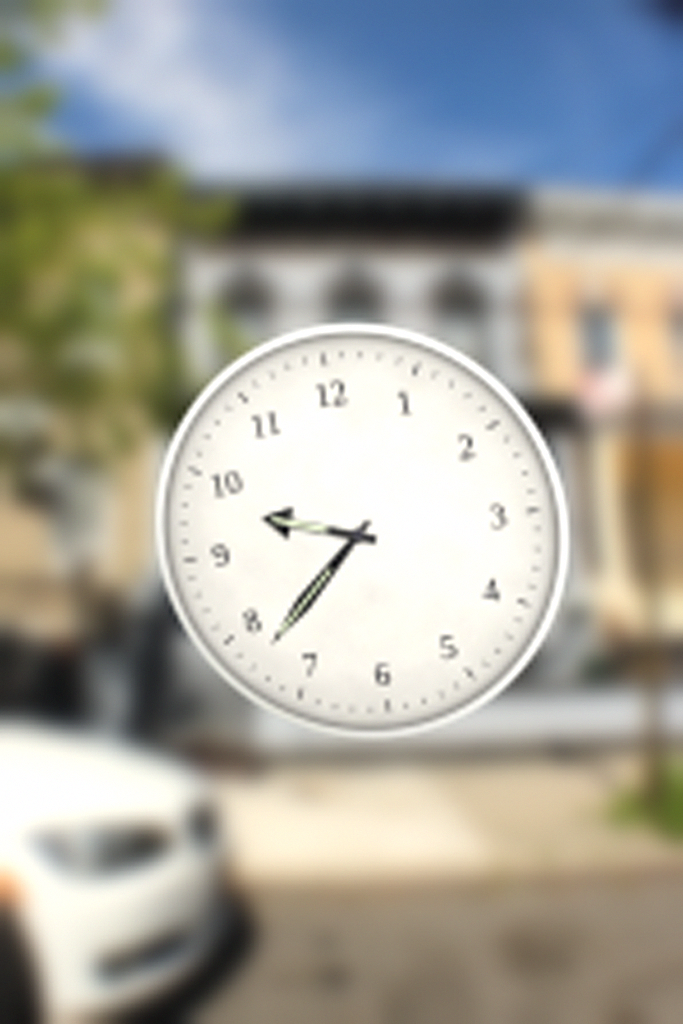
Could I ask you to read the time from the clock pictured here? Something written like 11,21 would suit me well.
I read 9,38
